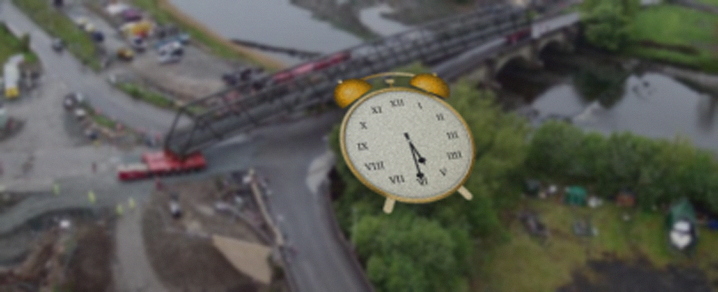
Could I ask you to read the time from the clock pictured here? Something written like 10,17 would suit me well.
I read 5,30
